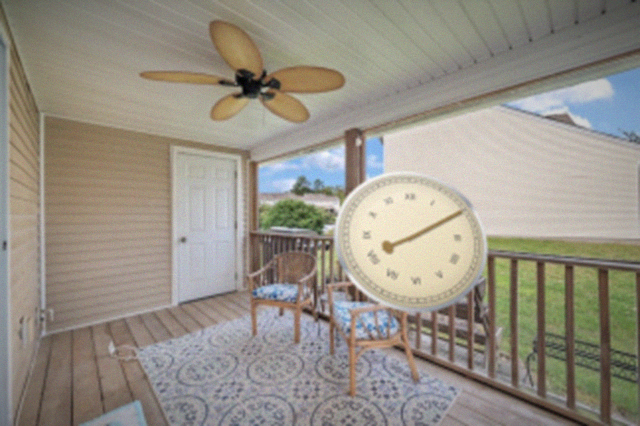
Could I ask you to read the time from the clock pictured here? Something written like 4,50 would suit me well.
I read 8,10
